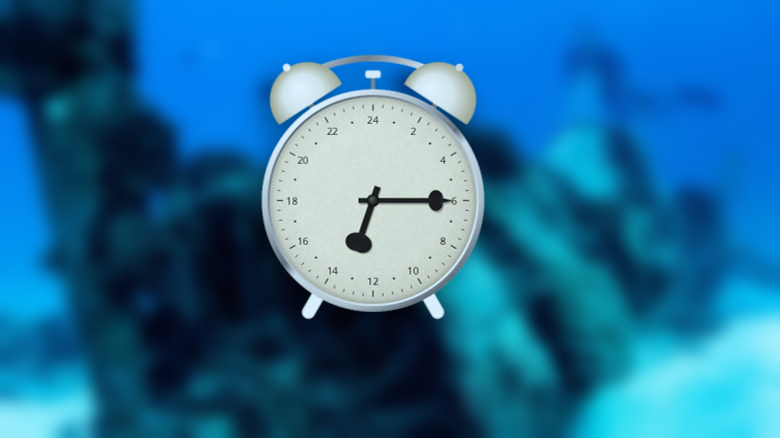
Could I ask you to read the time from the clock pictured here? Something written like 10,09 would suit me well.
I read 13,15
